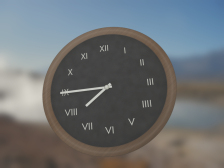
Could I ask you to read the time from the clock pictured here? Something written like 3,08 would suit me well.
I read 7,45
